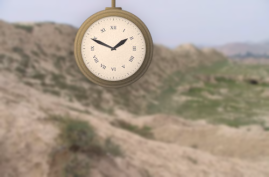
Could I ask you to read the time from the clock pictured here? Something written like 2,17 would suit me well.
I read 1,49
